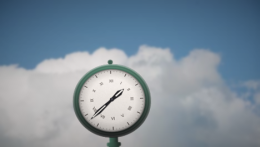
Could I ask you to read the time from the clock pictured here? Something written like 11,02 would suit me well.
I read 1,38
